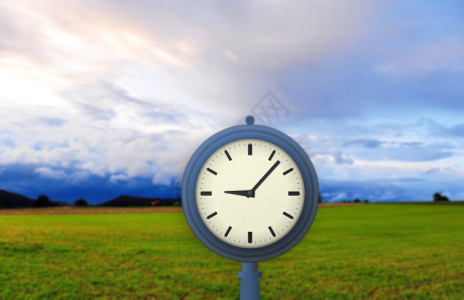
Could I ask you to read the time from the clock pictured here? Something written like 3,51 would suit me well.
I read 9,07
